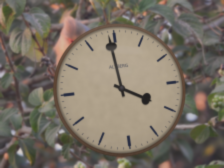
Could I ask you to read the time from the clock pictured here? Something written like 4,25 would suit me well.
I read 3,59
